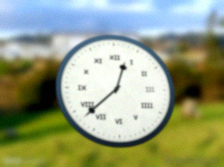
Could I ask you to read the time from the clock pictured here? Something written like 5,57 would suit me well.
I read 12,38
